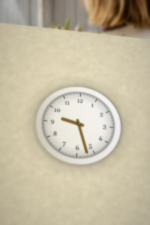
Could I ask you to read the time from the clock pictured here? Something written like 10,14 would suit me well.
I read 9,27
